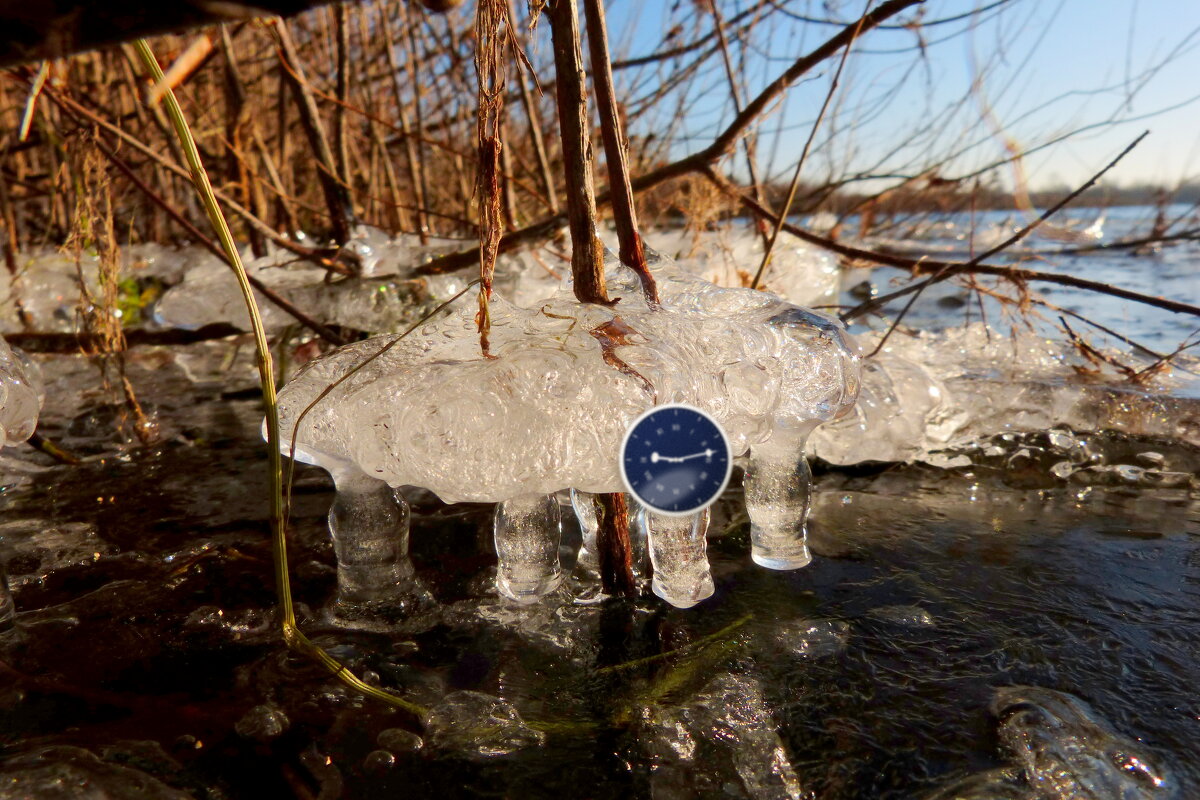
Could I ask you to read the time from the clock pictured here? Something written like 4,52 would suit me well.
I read 9,13
